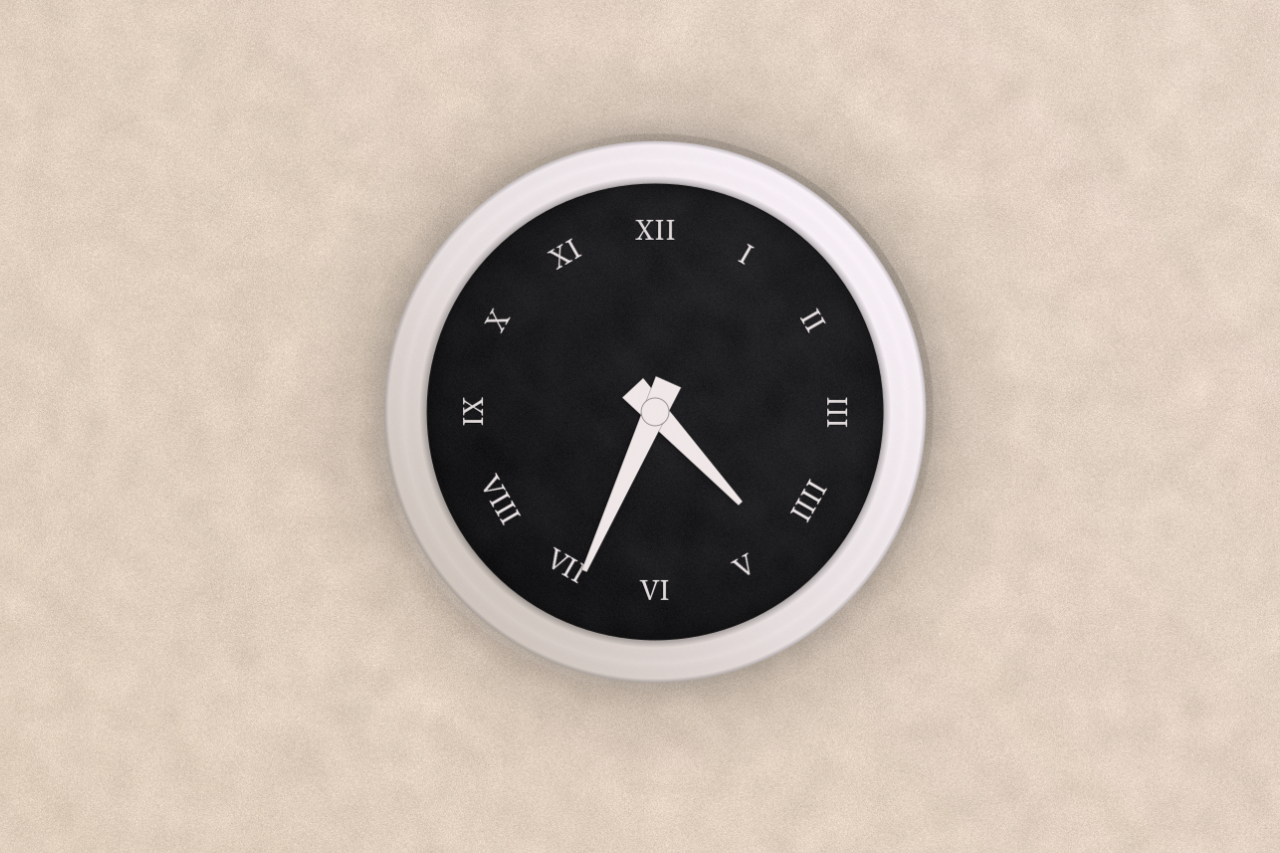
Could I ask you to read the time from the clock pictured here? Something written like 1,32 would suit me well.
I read 4,34
